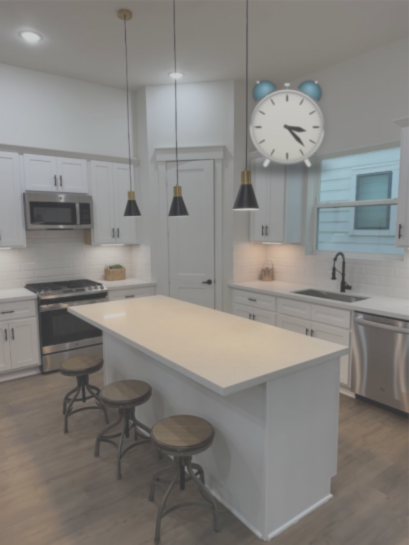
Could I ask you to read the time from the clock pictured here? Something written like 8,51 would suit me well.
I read 3,23
